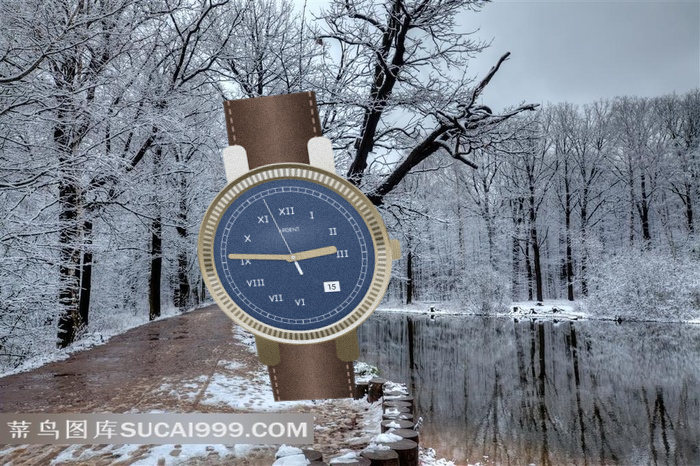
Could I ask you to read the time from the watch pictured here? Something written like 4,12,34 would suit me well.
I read 2,45,57
